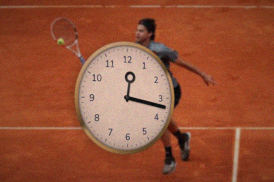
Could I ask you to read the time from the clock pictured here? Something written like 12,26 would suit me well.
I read 12,17
